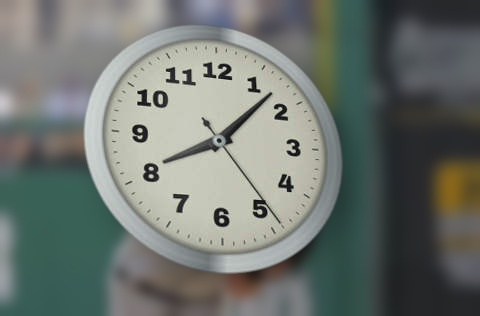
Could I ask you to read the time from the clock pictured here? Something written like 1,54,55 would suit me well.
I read 8,07,24
